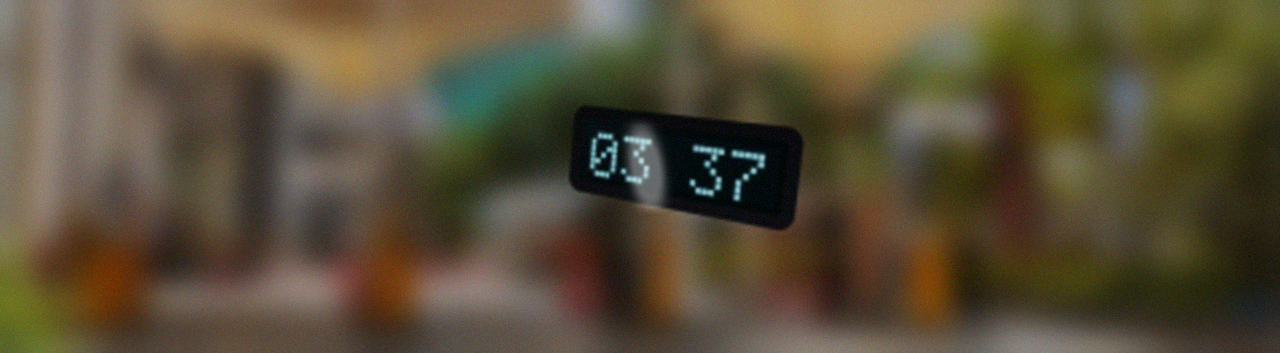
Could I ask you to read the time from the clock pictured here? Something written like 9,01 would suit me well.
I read 3,37
